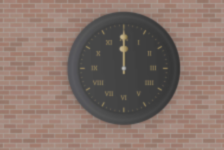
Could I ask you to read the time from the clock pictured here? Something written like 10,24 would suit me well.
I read 12,00
